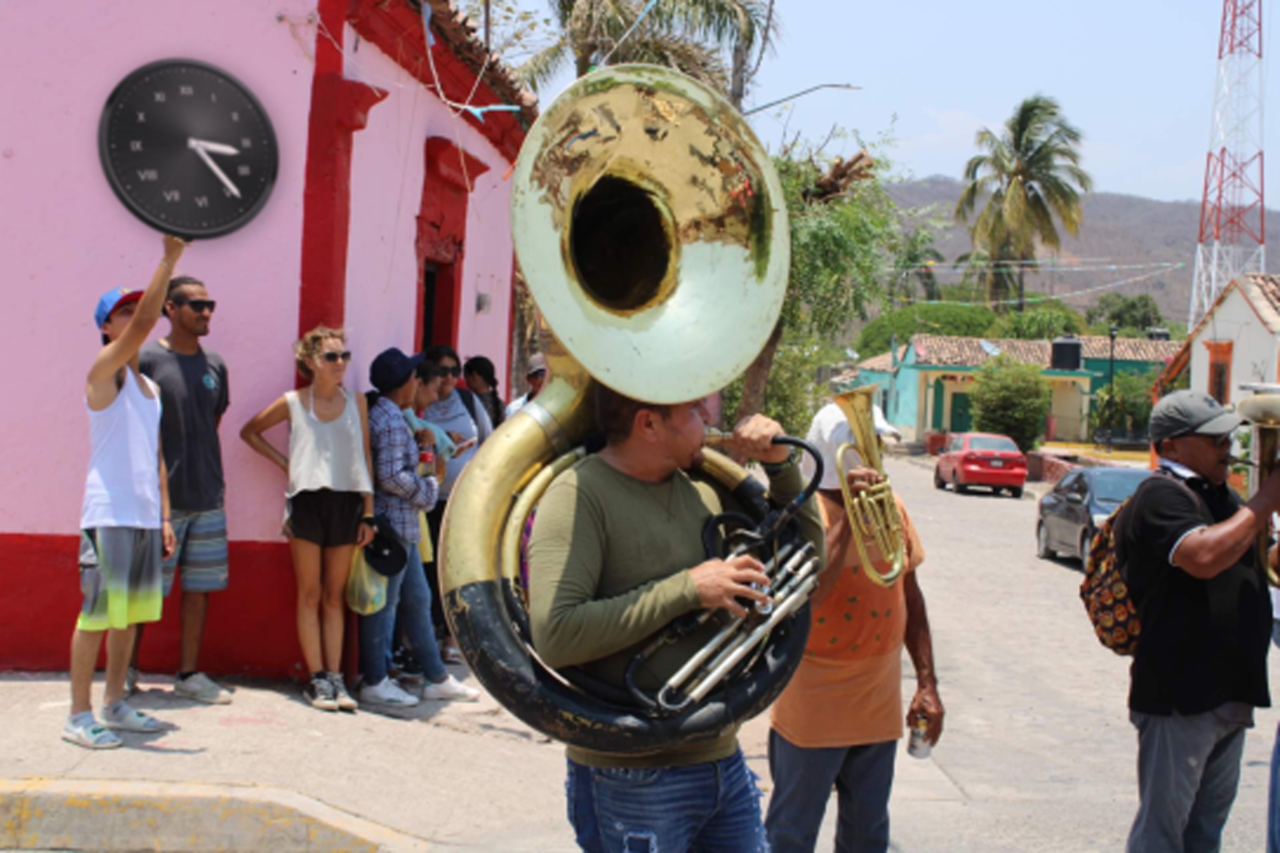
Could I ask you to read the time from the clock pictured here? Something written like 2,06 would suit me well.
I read 3,24
